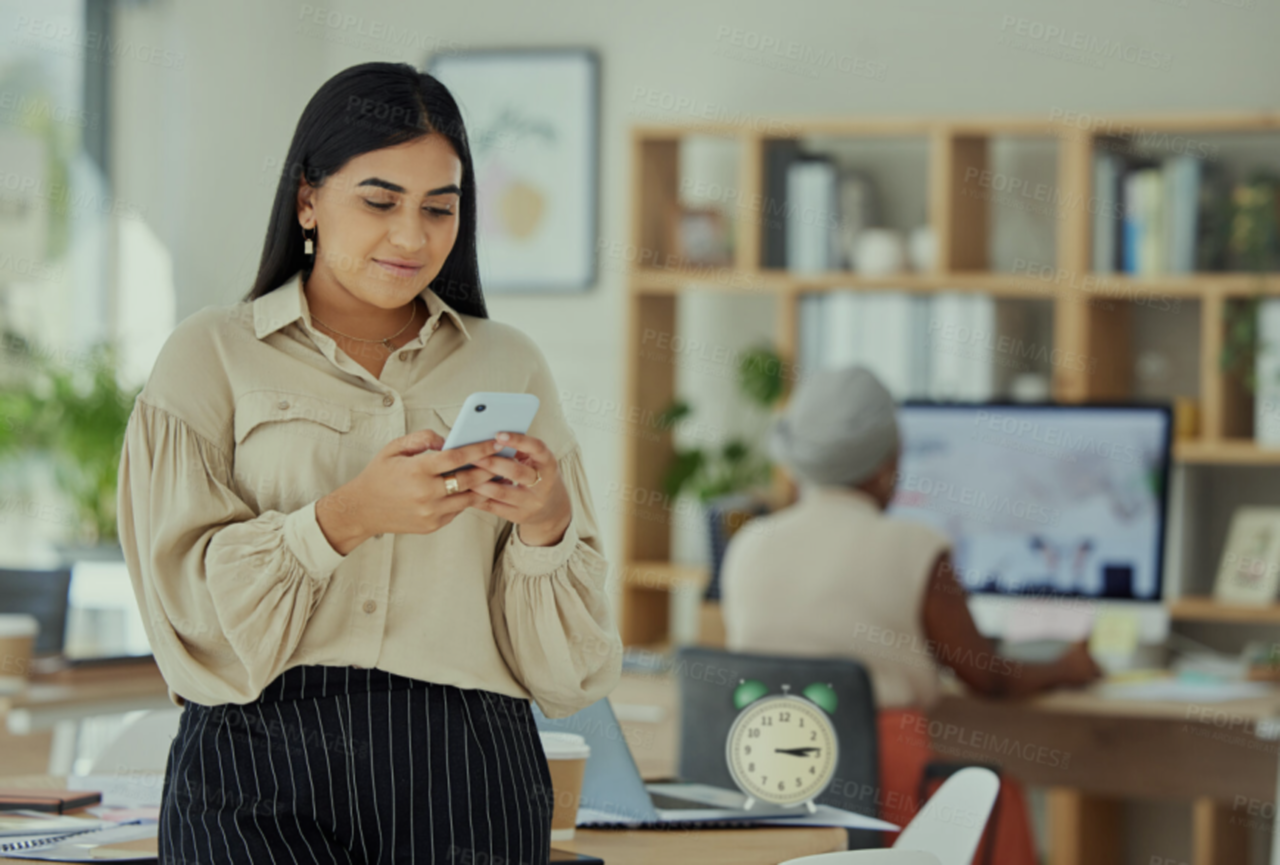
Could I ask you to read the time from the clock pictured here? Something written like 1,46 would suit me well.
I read 3,14
